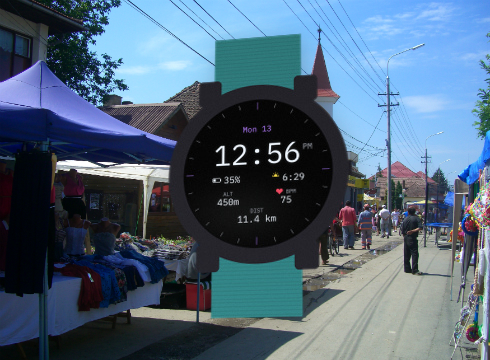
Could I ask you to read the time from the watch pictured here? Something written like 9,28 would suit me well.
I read 12,56
